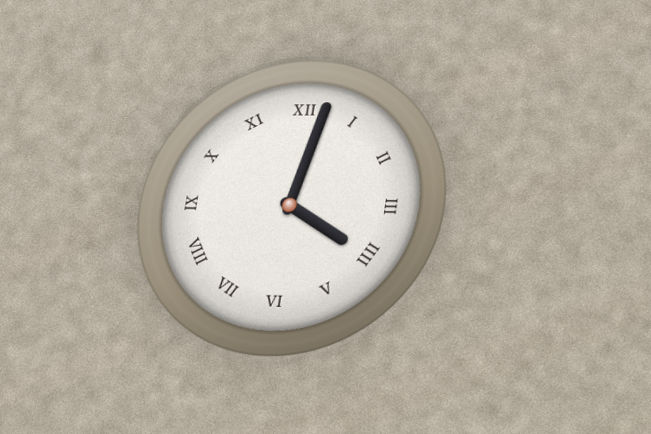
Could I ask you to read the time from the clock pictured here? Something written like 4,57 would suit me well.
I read 4,02
